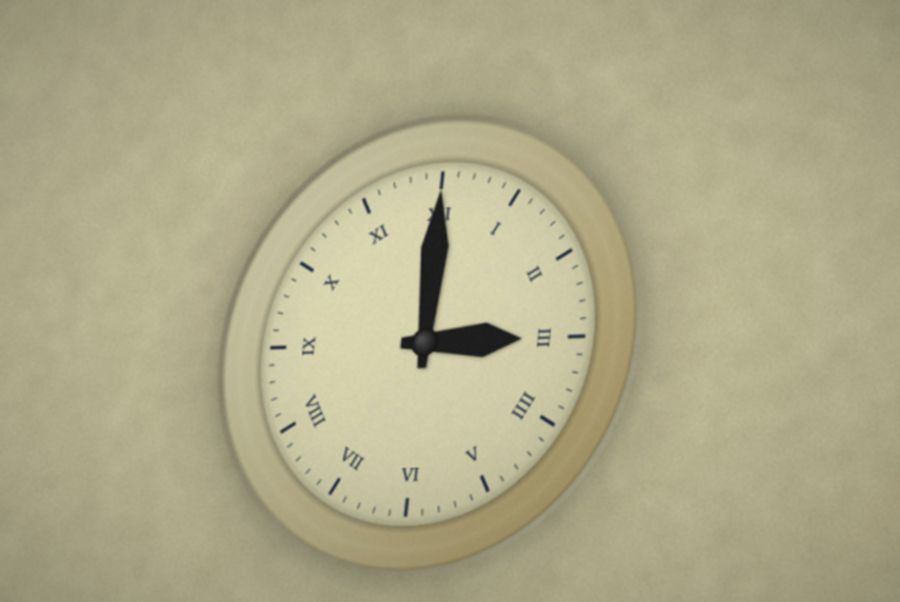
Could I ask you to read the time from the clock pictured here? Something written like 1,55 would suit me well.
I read 3,00
